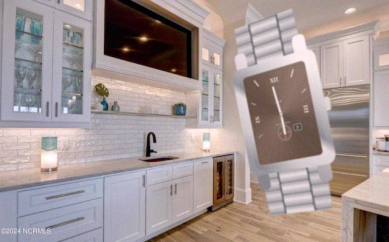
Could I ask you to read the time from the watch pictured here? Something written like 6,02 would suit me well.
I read 5,59
